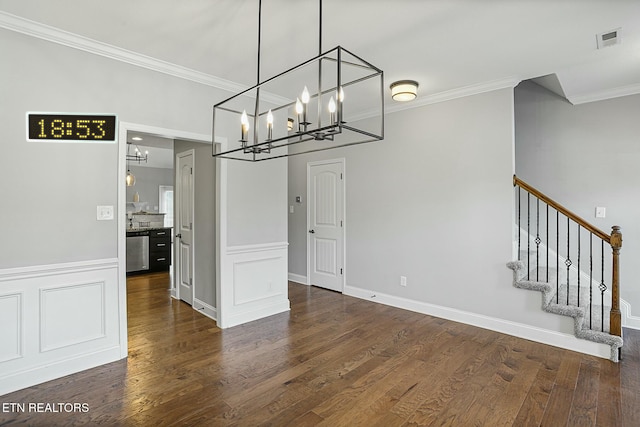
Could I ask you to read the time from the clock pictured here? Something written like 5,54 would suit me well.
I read 18,53
